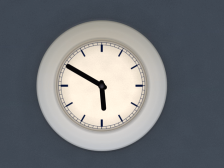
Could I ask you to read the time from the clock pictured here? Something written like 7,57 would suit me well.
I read 5,50
